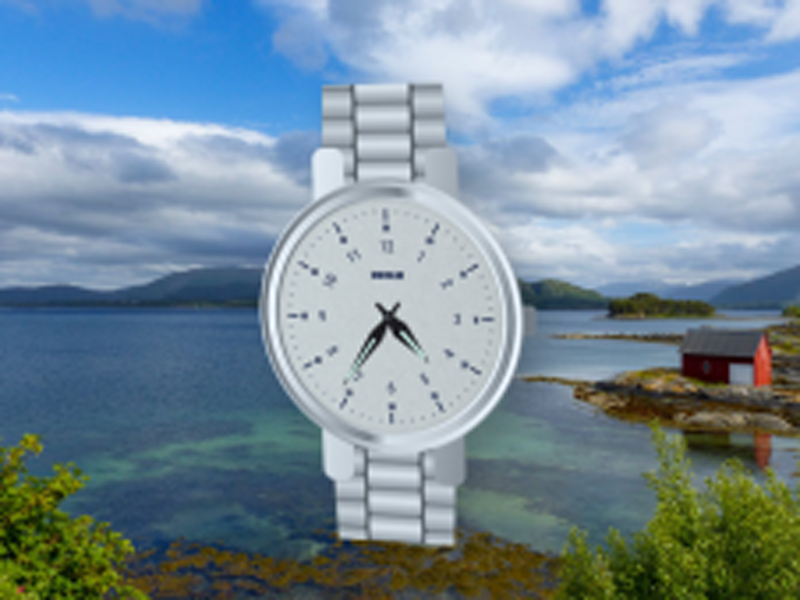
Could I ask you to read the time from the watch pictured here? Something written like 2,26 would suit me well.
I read 4,36
